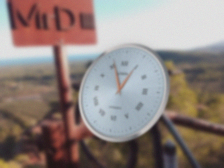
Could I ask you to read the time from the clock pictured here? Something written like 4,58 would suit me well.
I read 12,56
